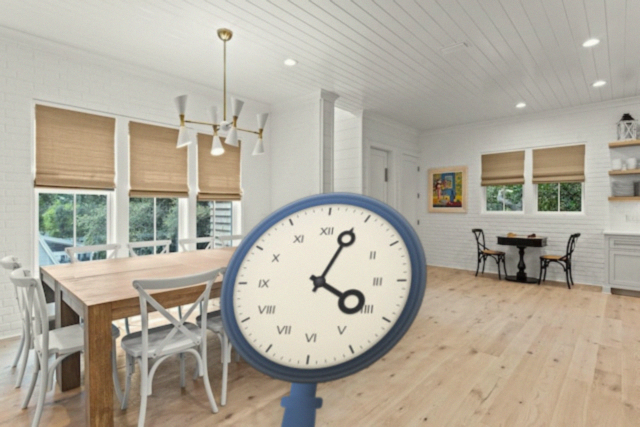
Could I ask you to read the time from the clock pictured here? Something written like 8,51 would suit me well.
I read 4,04
